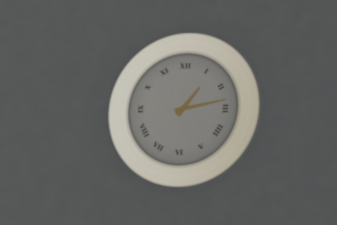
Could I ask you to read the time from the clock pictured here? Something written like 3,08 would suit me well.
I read 1,13
